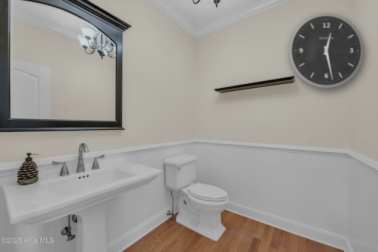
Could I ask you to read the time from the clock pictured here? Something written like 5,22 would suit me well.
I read 12,28
